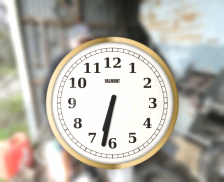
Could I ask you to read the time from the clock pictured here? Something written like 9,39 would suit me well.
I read 6,32
